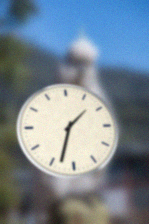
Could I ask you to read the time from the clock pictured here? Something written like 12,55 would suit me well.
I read 1,33
